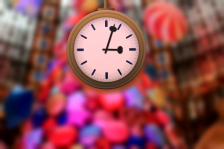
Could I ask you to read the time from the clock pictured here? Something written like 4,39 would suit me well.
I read 3,03
